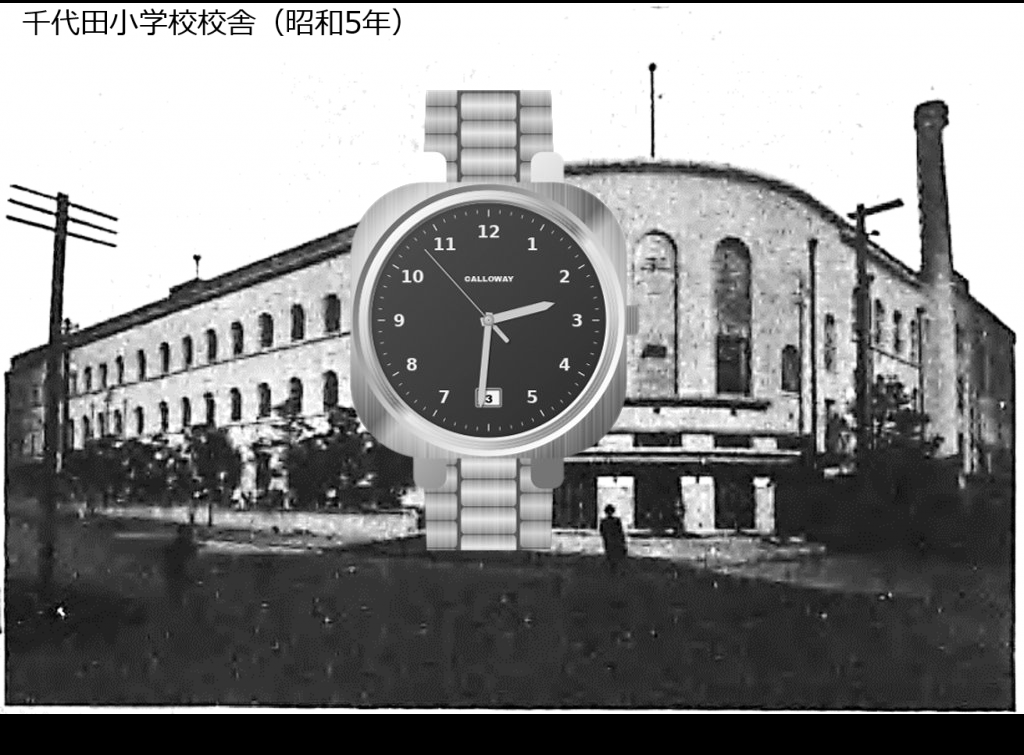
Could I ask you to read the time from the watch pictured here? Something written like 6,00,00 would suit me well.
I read 2,30,53
